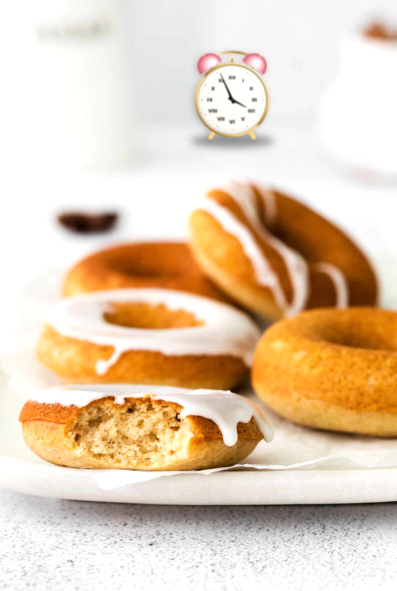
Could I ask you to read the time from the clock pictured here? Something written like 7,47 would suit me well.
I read 3,56
